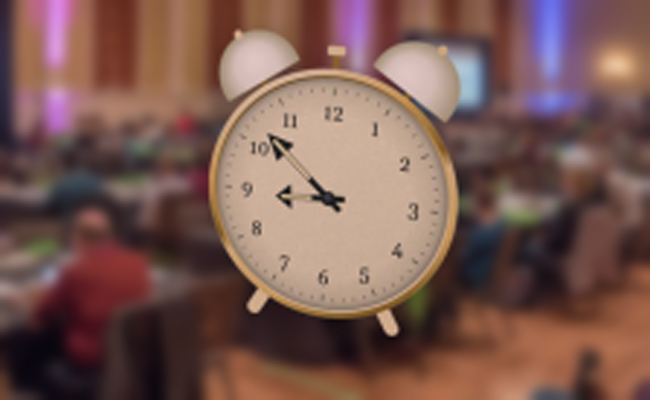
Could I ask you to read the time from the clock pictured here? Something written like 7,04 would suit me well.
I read 8,52
